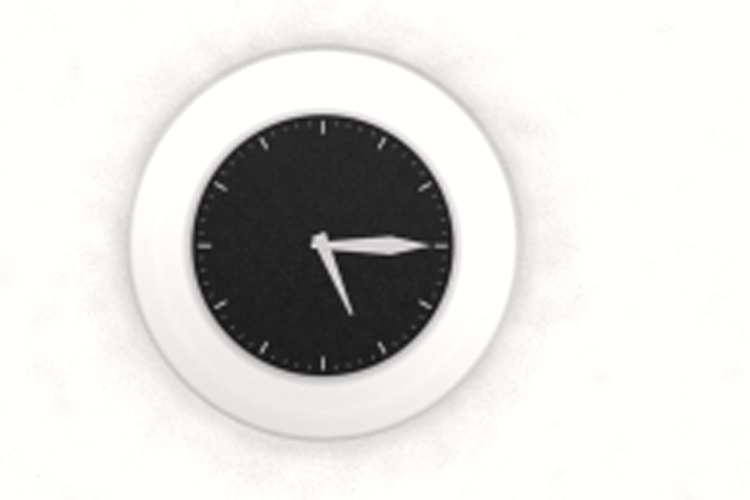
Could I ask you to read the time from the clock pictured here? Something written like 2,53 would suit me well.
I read 5,15
